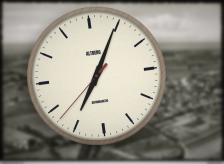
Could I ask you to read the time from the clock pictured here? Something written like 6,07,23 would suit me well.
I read 7,04,38
